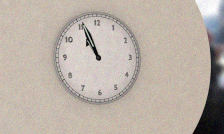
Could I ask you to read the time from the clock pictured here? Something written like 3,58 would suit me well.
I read 10,56
